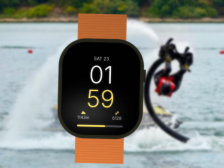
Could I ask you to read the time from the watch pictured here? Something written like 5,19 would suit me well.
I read 1,59
